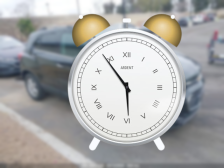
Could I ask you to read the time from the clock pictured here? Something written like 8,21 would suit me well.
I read 5,54
